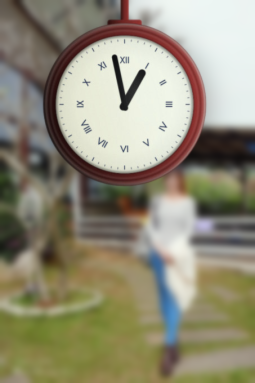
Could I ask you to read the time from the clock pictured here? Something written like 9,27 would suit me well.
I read 12,58
